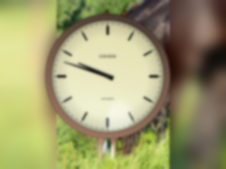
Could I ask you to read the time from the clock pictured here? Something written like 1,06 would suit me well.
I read 9,48
